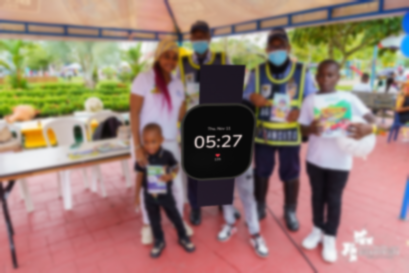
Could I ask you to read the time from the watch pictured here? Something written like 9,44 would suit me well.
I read 5,27
